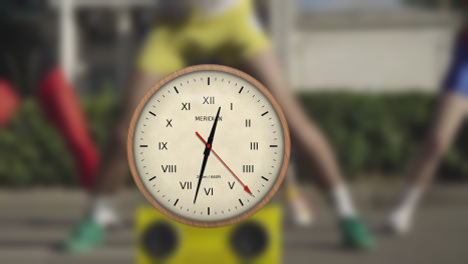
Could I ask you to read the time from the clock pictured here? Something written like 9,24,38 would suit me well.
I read 12,32,23
